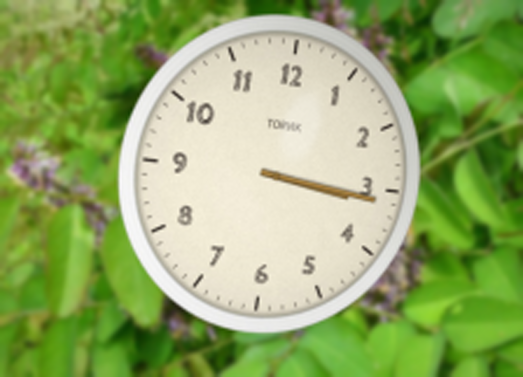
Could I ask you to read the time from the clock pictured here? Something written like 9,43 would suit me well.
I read 3,16
